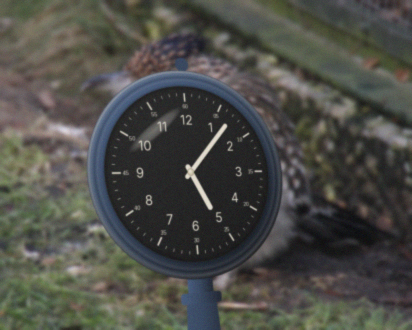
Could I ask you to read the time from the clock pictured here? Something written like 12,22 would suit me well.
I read 5,07
